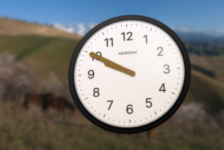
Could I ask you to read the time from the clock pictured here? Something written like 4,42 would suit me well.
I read 9,50
